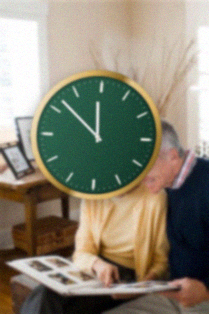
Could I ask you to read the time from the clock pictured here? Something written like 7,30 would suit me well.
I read 11,52
